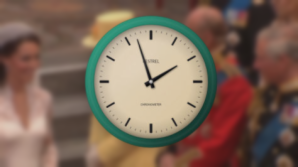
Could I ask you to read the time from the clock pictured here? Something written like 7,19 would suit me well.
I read 1,57
